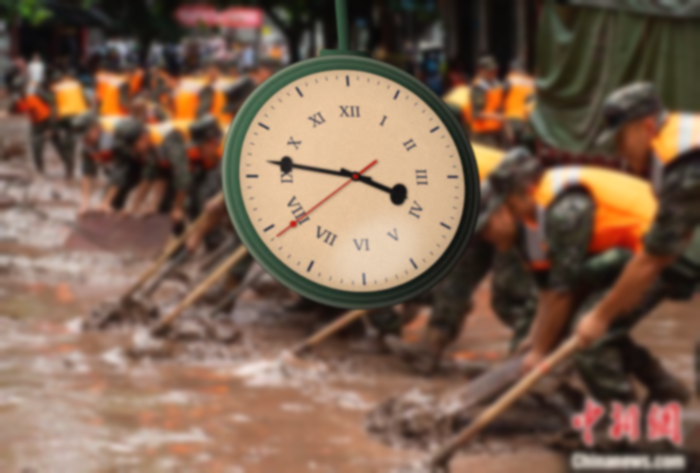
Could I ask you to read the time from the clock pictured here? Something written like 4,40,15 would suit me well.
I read 3,46,39
